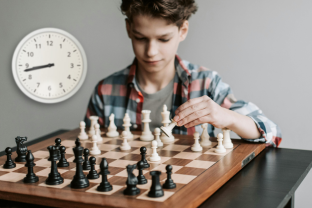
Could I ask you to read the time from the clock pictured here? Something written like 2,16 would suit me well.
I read 8,43
